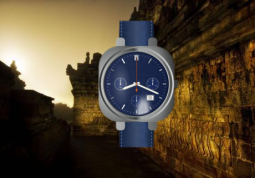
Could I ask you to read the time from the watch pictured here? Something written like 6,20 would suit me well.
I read 8,19
